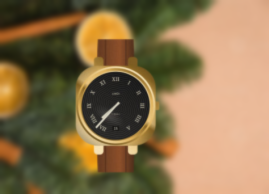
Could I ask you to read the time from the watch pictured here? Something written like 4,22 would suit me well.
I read 7,37
